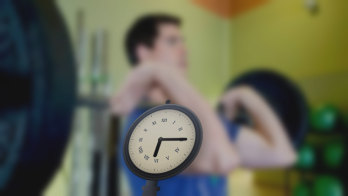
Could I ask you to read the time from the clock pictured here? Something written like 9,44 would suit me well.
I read 6,15
